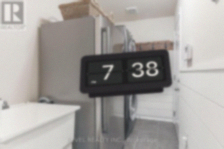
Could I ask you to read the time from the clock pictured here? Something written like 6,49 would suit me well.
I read 7,38
